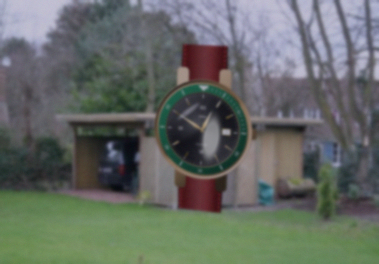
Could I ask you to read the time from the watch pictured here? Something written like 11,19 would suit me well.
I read 12,50
